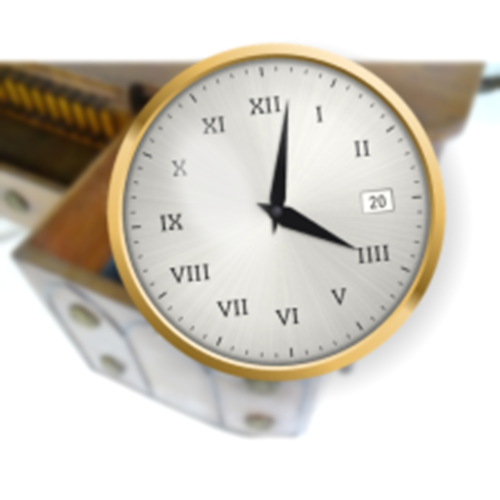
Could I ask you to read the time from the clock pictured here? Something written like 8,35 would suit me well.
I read 4,02
